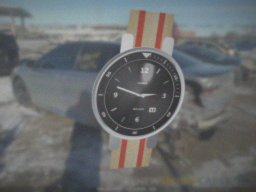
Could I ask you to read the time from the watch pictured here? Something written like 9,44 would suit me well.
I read 2,48
